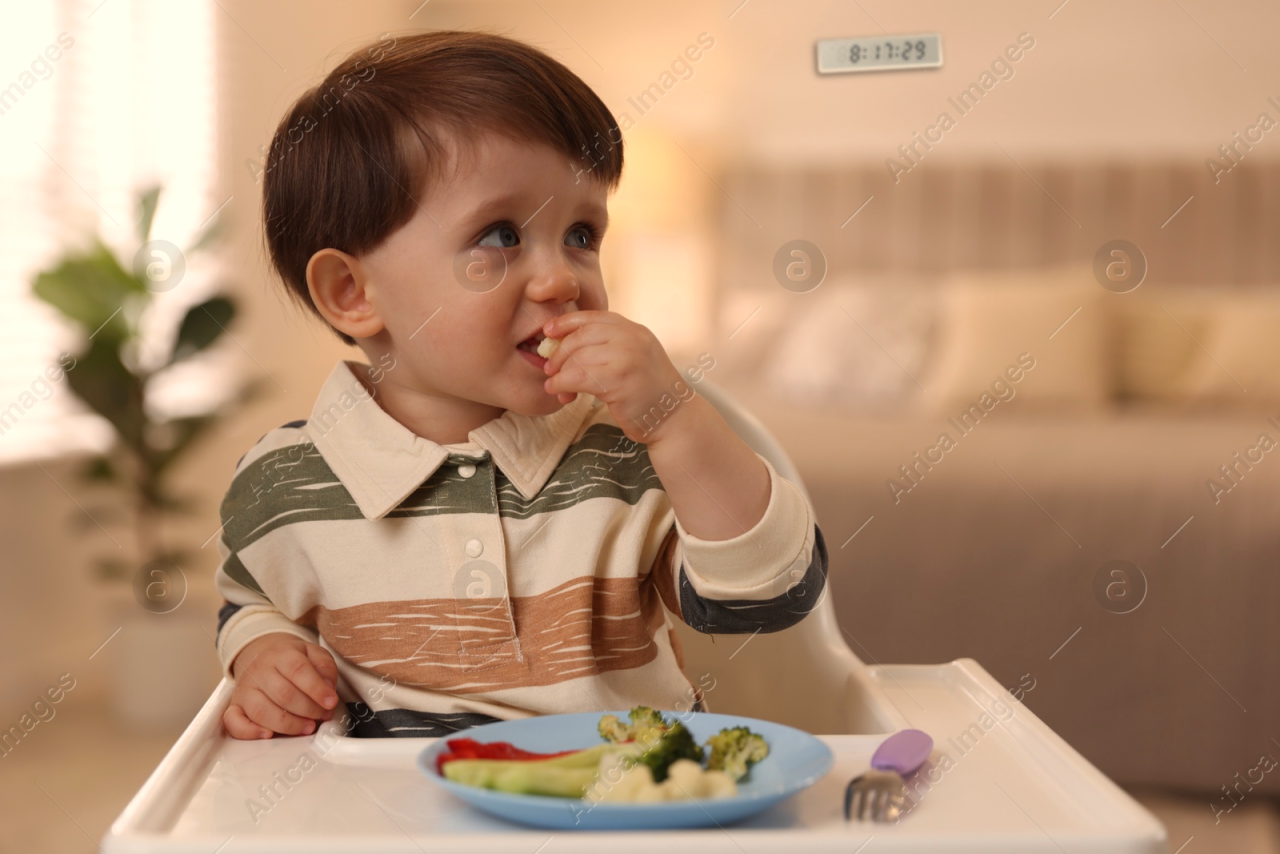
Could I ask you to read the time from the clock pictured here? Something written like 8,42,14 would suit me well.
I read 8,17,29
